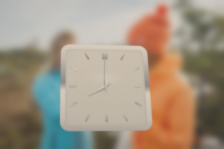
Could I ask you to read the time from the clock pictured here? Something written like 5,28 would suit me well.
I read 8,00
